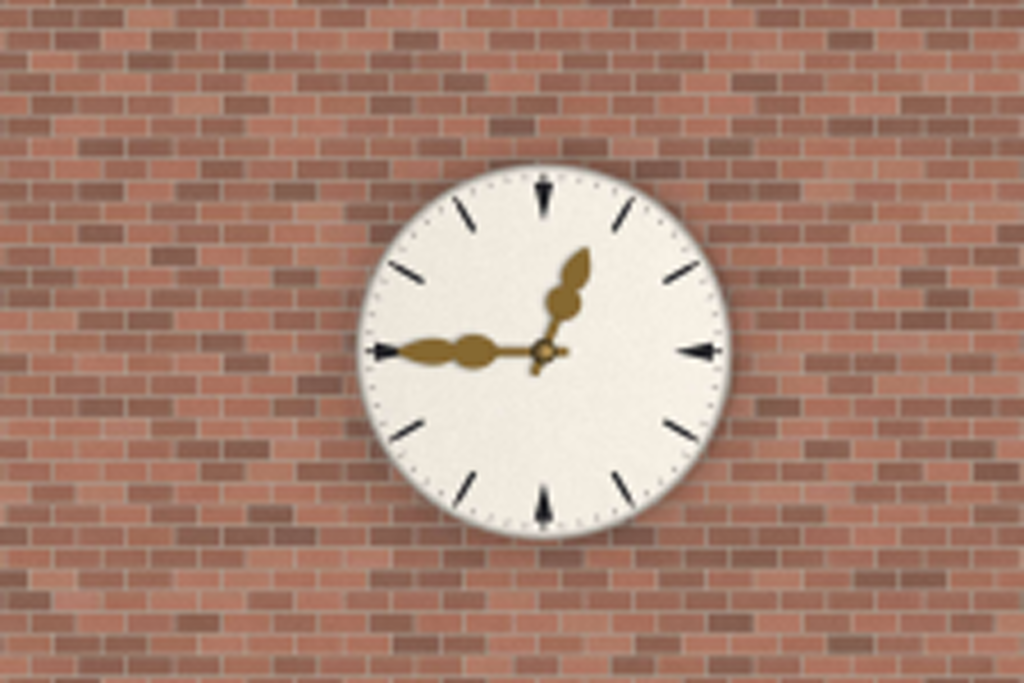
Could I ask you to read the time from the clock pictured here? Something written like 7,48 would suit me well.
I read 12,45
